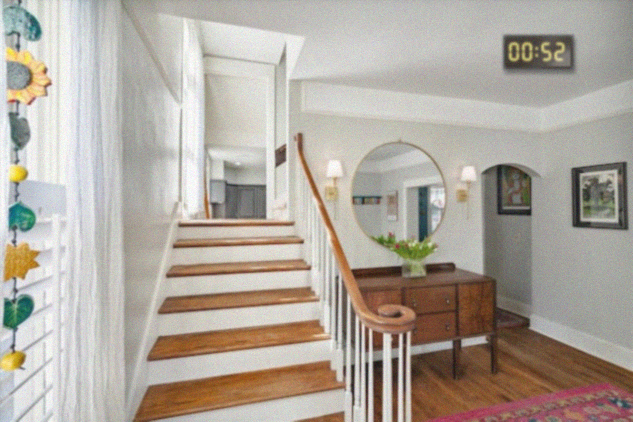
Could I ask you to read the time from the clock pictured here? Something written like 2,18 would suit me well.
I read 0,52
